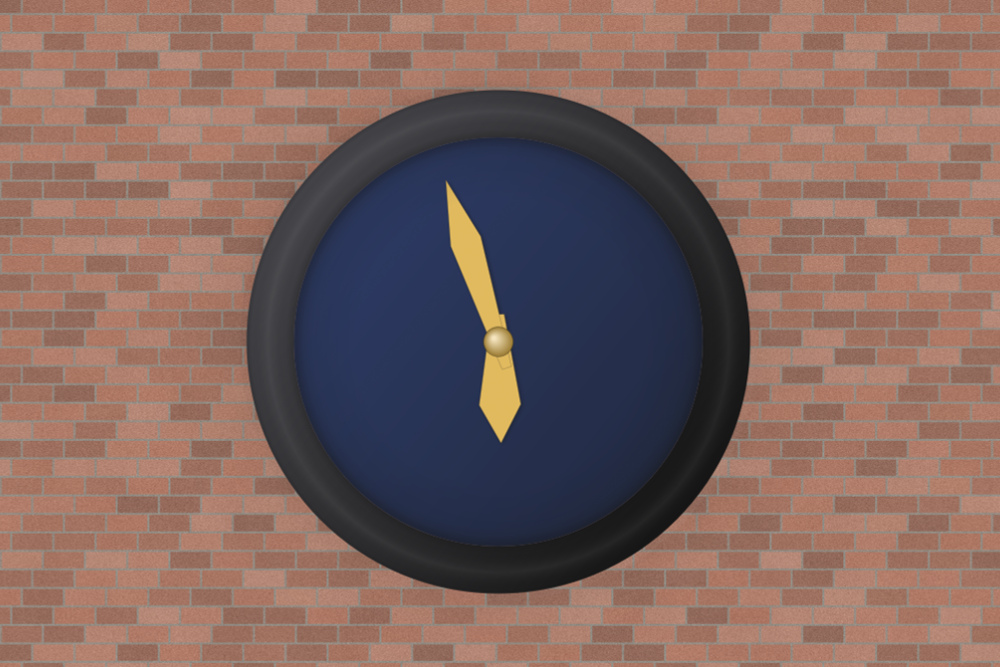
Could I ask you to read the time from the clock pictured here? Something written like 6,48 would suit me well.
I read 5,57
